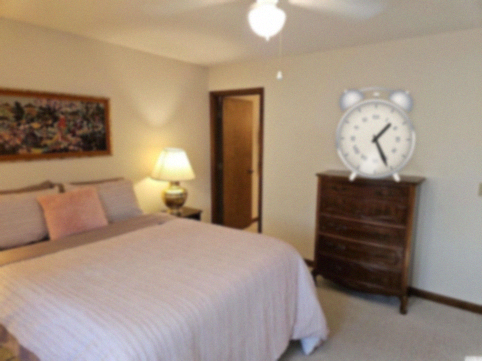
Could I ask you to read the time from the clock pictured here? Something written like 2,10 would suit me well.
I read 1,26
